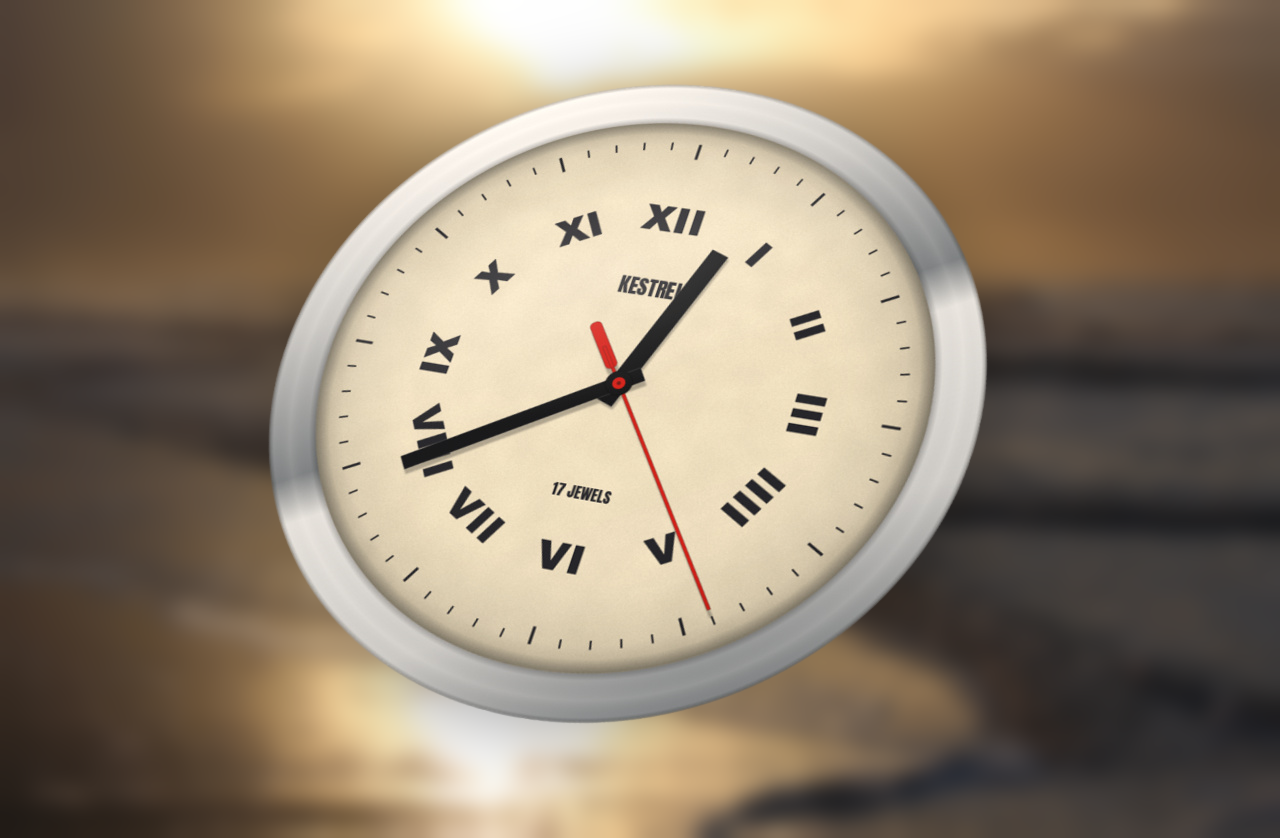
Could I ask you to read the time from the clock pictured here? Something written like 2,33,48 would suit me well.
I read 12,39,24
